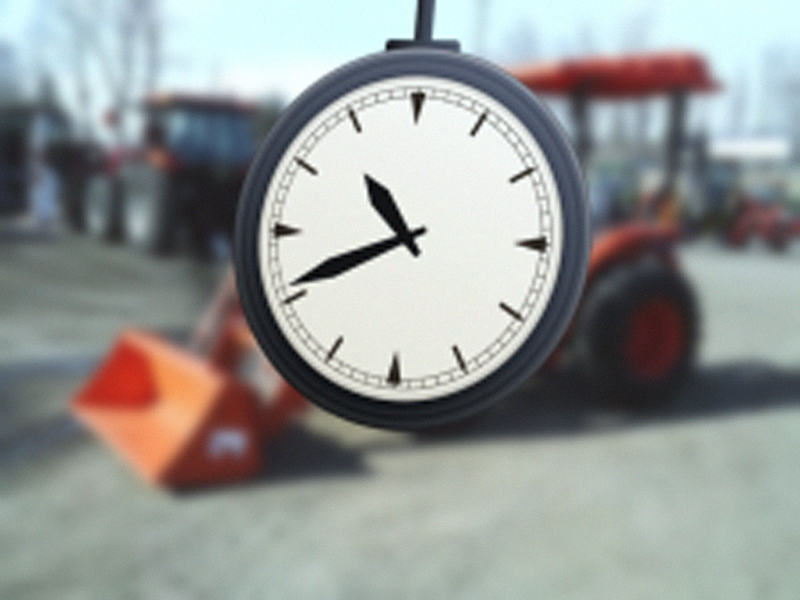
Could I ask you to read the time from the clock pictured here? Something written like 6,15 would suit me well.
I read 10,41
